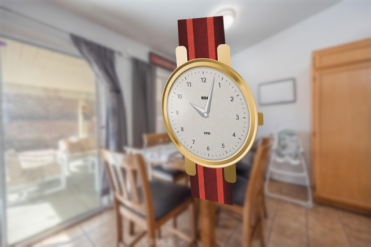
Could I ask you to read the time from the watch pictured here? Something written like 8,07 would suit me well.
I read 10,03
